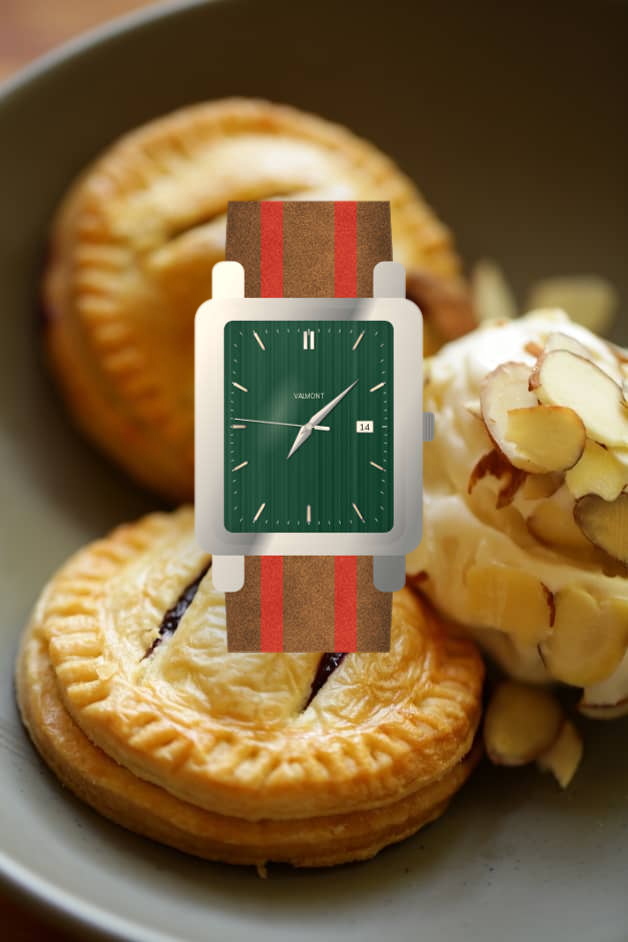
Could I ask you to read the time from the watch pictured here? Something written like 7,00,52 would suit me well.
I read 7,07,46
